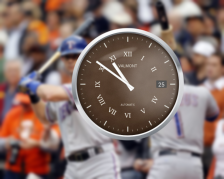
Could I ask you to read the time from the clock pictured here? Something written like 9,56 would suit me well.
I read 10,51
